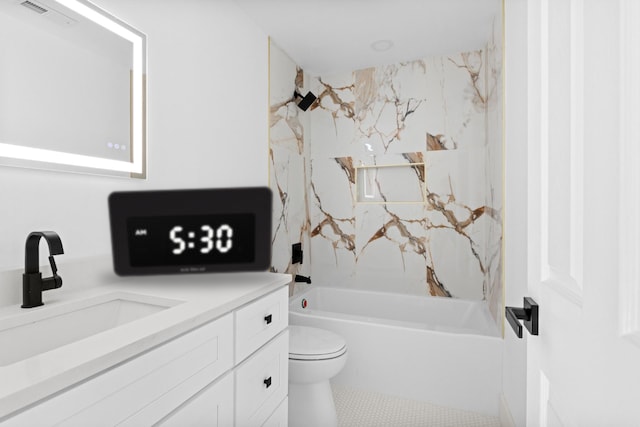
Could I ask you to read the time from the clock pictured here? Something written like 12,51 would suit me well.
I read 5,30
